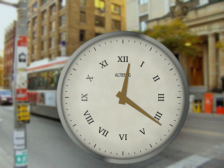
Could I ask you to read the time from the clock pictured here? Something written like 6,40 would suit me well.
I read 12,21
